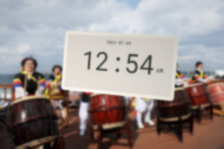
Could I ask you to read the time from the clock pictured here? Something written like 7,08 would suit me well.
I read 12,54
